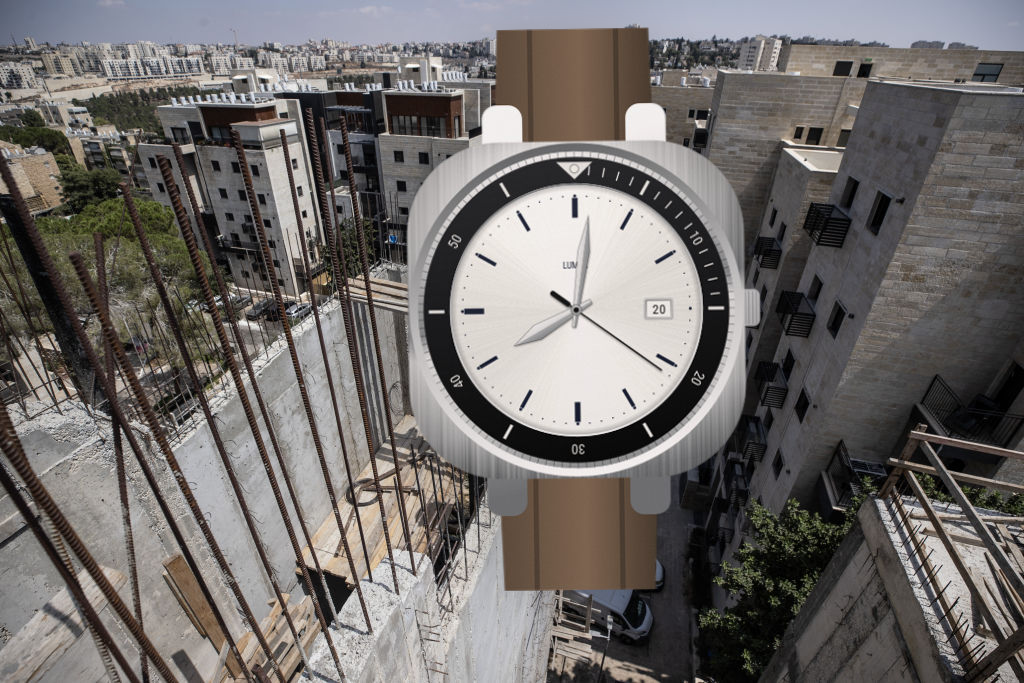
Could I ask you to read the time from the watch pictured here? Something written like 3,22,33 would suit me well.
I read 8,01,21
